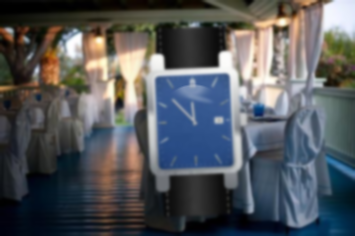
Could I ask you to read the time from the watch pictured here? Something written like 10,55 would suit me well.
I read 11,53
